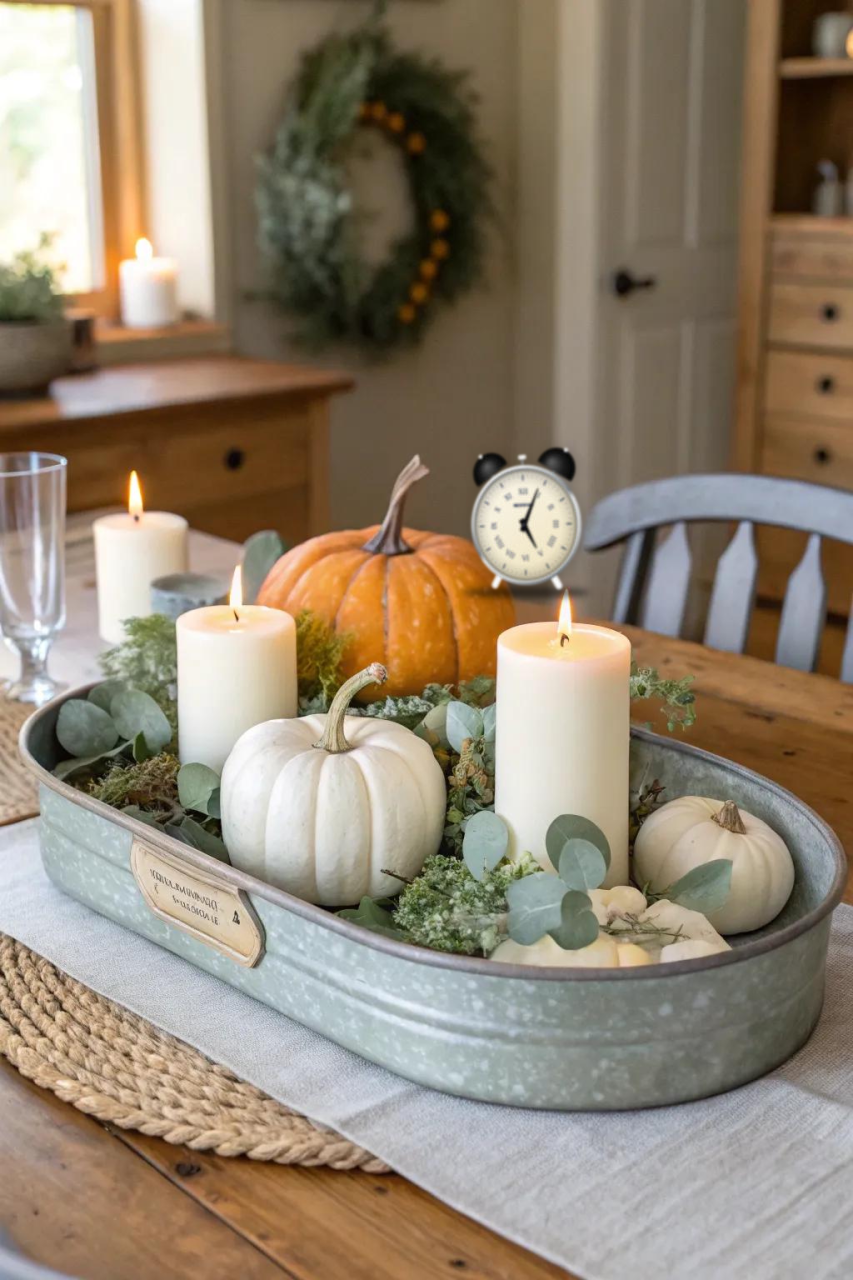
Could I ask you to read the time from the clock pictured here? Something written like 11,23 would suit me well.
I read 5,04
